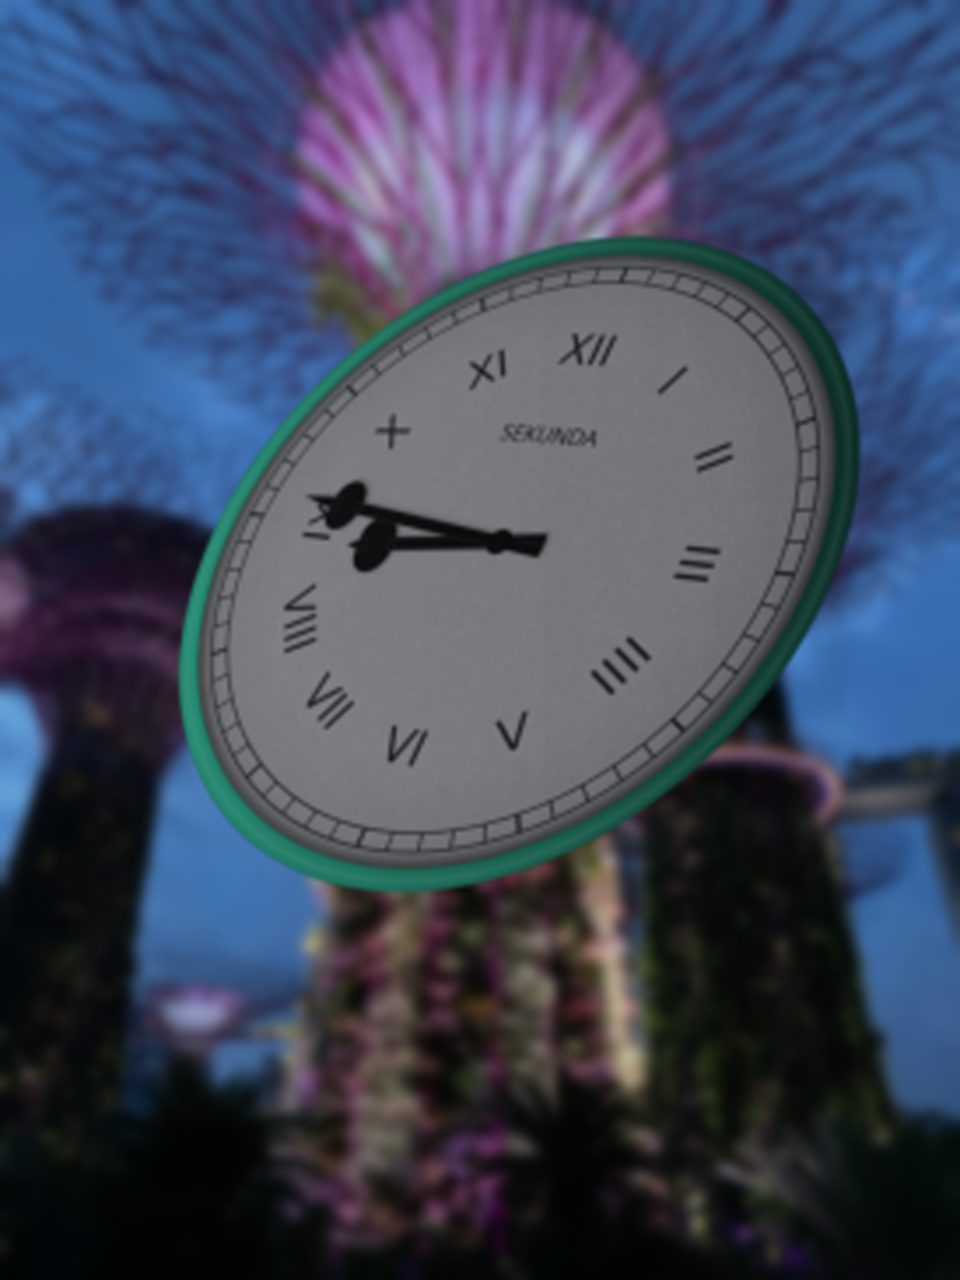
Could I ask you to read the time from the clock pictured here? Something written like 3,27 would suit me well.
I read 8,46
